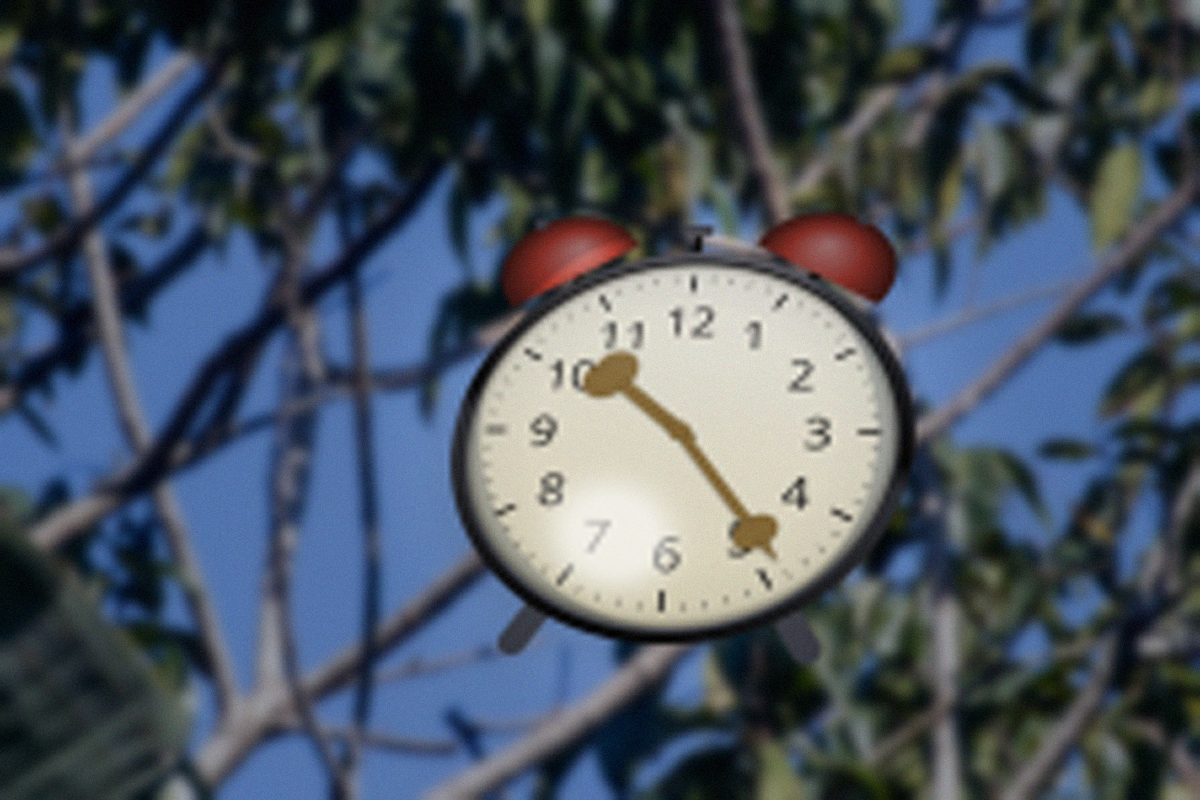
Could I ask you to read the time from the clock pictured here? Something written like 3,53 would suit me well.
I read 10,24
